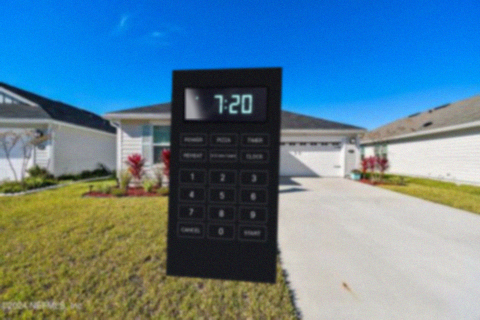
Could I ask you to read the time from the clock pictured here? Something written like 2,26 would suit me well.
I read 7,20
